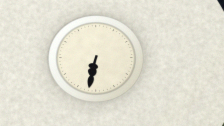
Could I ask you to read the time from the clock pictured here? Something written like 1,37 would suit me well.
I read 6,32
